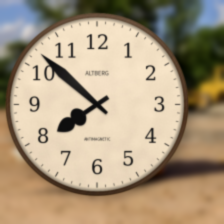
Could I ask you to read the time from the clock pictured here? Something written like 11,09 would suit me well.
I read 7,52
